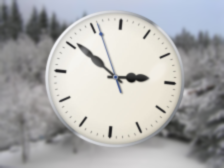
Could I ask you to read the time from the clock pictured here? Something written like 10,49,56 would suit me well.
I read 2,50,56
